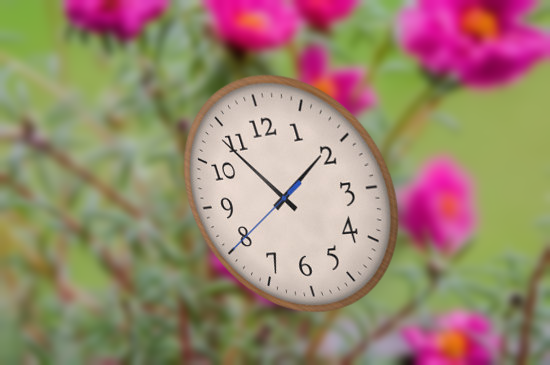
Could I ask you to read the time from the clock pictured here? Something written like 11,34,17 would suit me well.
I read 1,53,40
